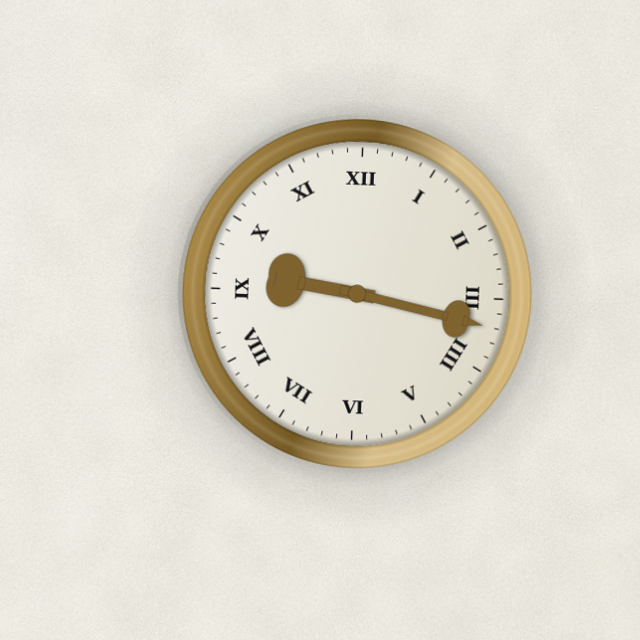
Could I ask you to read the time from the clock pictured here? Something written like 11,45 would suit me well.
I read 9,17
